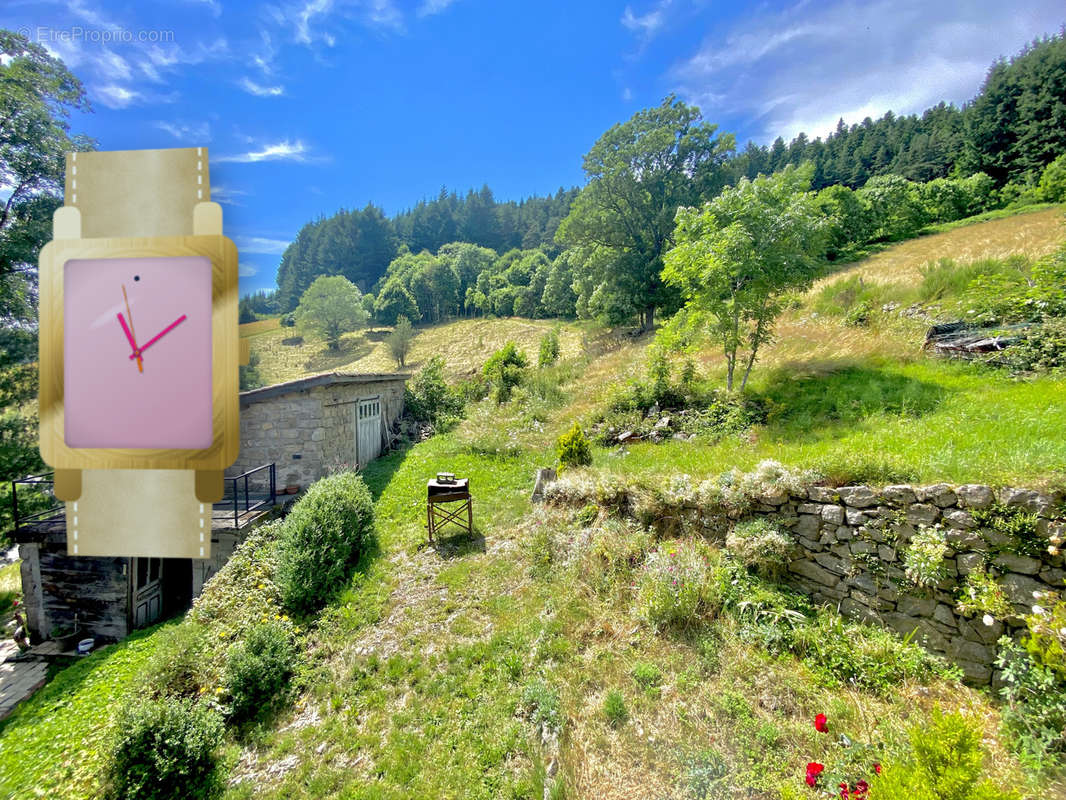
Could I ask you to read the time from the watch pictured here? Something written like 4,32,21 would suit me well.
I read 11,08,58
